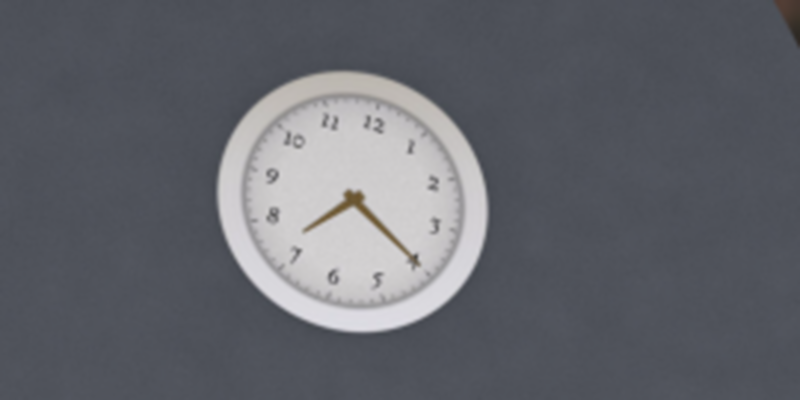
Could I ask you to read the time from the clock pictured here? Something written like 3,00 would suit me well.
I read 7,20
